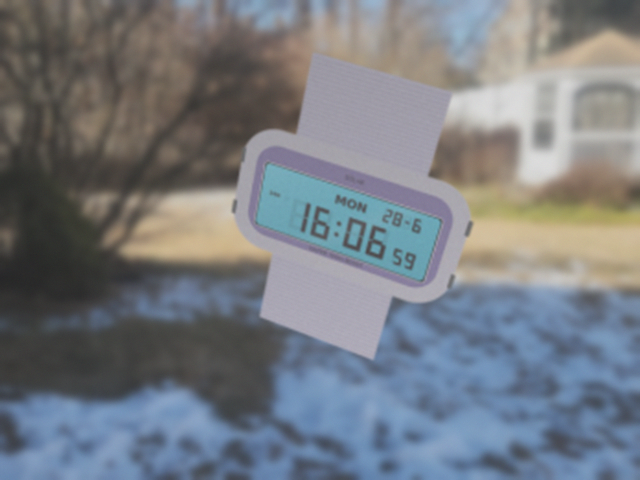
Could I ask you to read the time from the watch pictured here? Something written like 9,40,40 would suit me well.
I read 16,06,59
